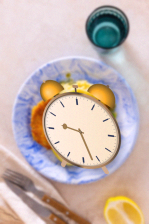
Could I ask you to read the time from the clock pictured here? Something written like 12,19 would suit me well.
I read 9,27
